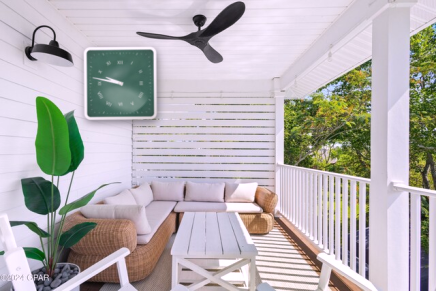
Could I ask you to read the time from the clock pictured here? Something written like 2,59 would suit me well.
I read 9,47
